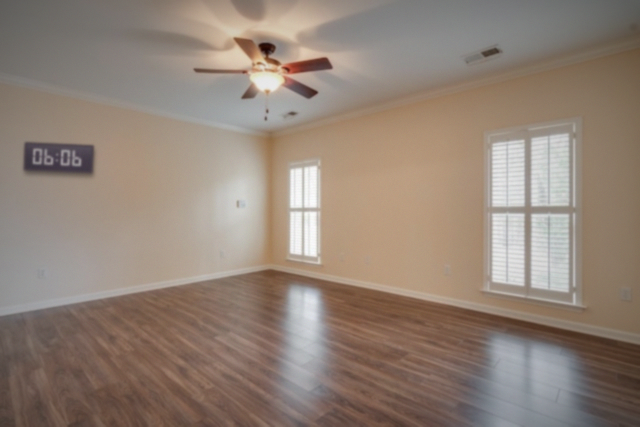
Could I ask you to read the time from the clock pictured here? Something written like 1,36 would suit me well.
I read 6,06
